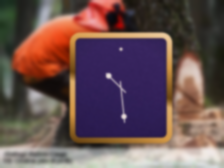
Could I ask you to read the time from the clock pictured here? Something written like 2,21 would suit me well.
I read 10,29
